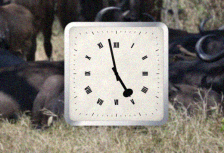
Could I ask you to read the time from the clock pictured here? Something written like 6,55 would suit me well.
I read 4,58
